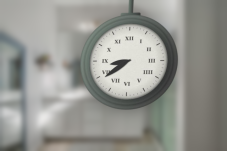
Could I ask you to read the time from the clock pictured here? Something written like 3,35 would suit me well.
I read 8,39
